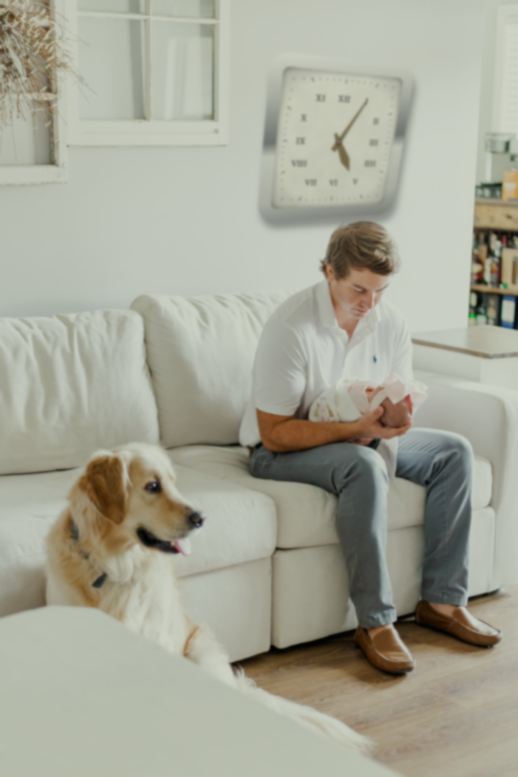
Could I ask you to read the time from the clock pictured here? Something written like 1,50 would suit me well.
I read 5,05
